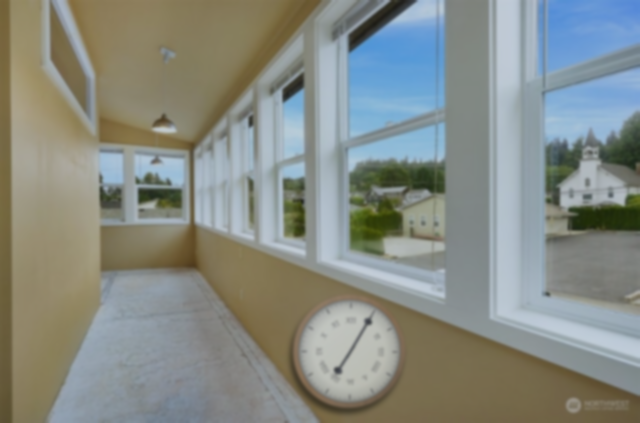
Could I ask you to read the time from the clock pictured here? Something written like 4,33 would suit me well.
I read 7,05
